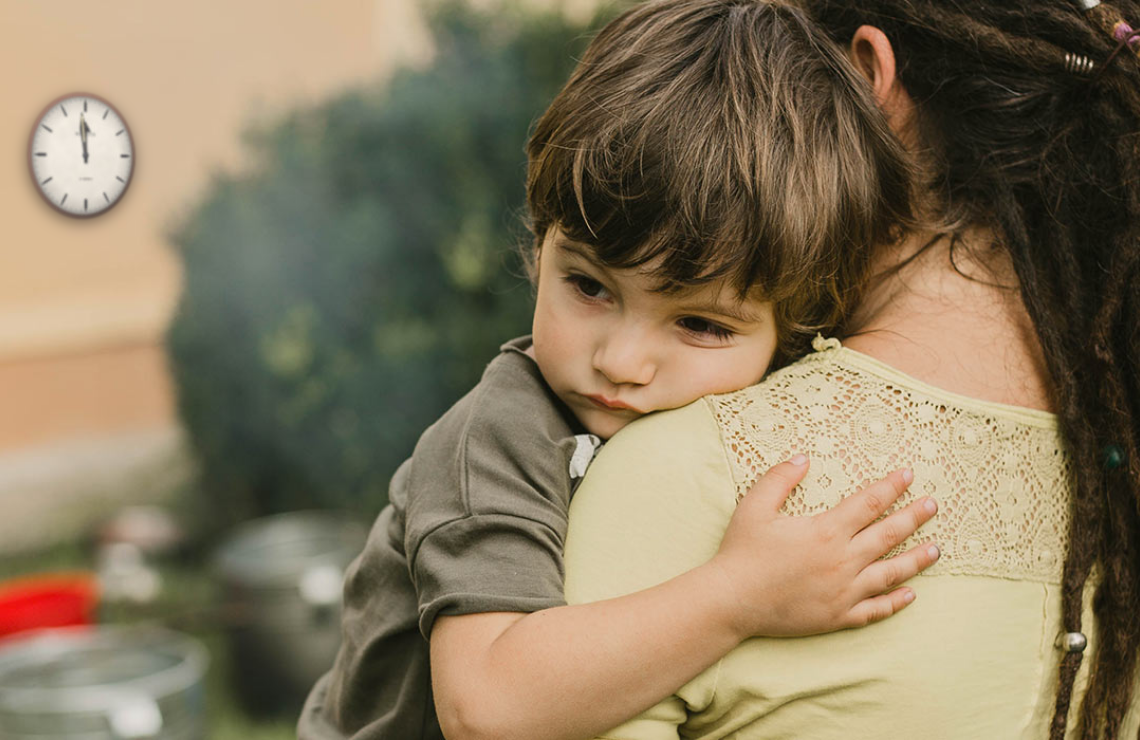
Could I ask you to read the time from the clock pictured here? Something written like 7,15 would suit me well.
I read 11,59
